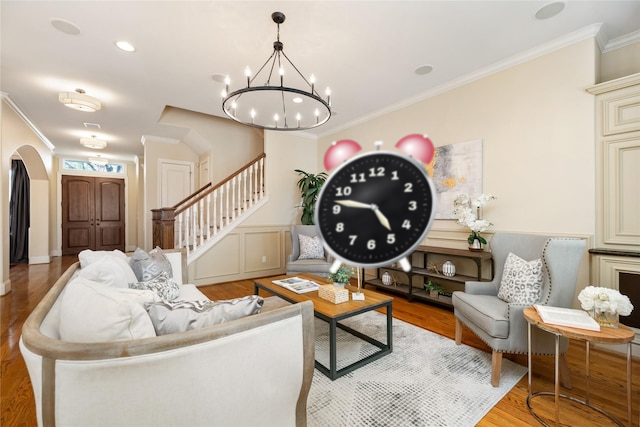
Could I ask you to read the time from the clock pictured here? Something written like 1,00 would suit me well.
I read 4,47
